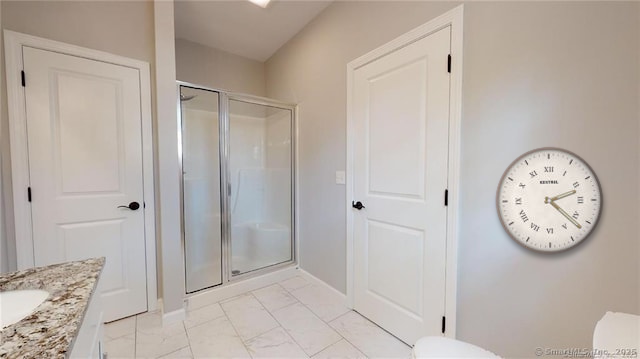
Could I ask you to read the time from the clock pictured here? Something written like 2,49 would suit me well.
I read 2,22
